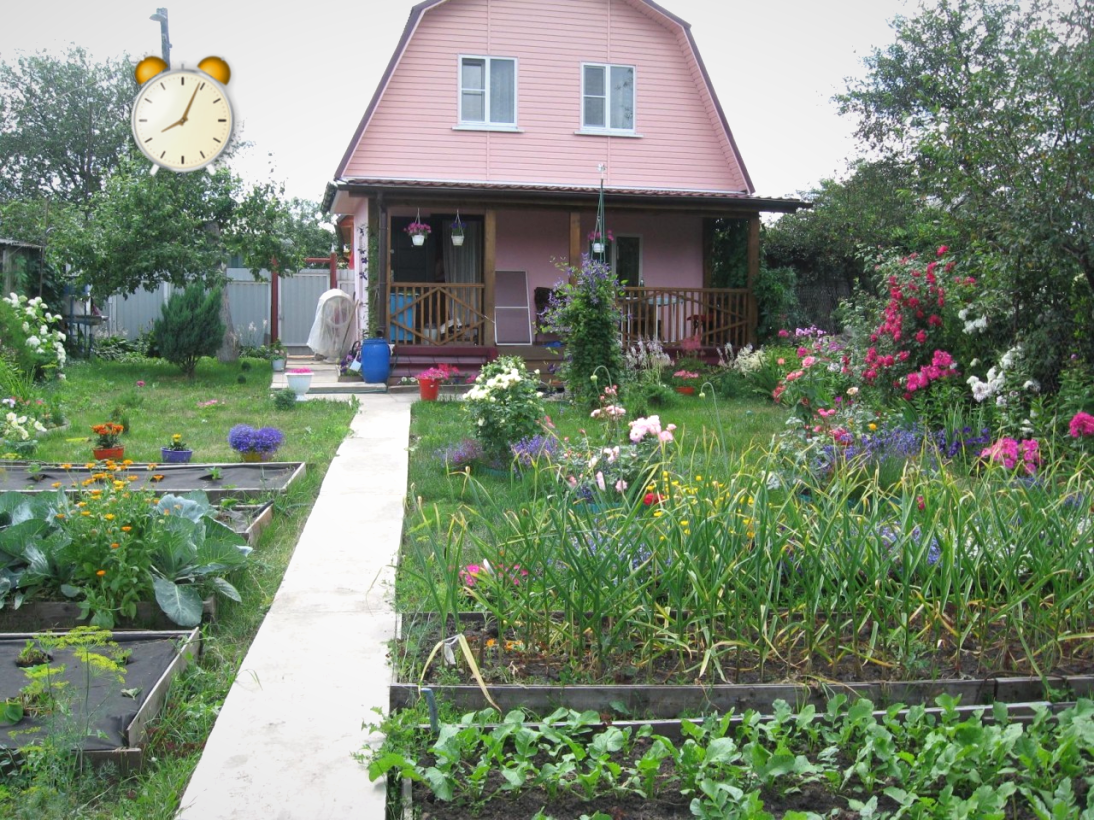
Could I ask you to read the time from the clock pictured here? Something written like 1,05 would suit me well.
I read 8,04
